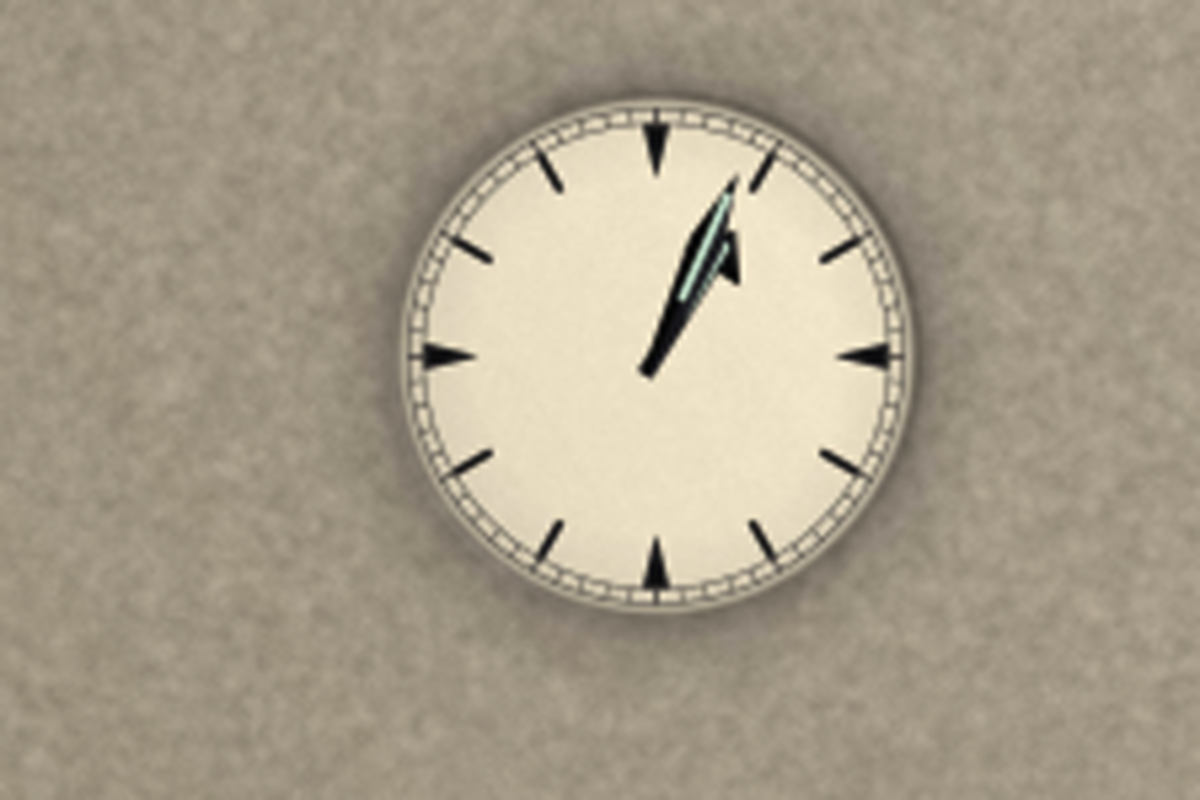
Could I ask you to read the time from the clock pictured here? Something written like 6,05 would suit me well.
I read 1,04
